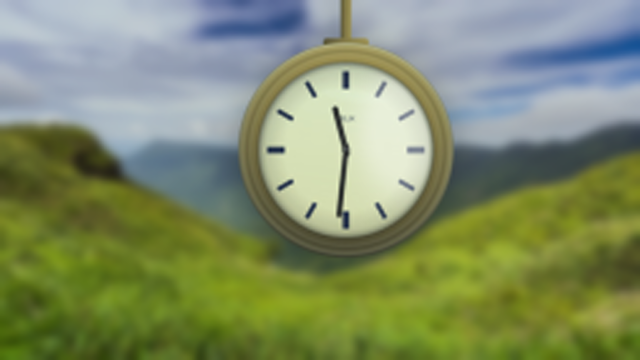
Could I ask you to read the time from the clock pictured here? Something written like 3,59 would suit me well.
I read 11,31
